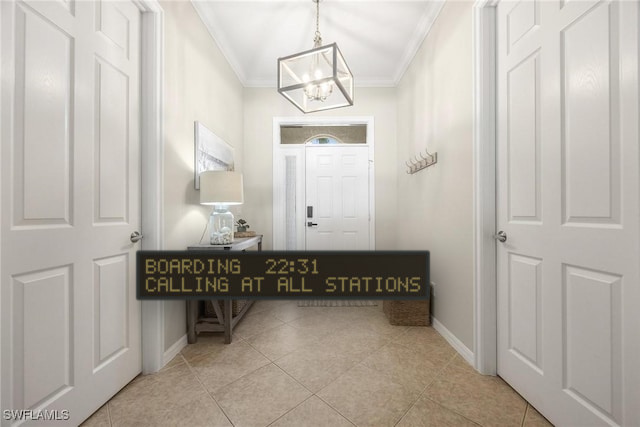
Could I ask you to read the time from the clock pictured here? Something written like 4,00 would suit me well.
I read 22,31
